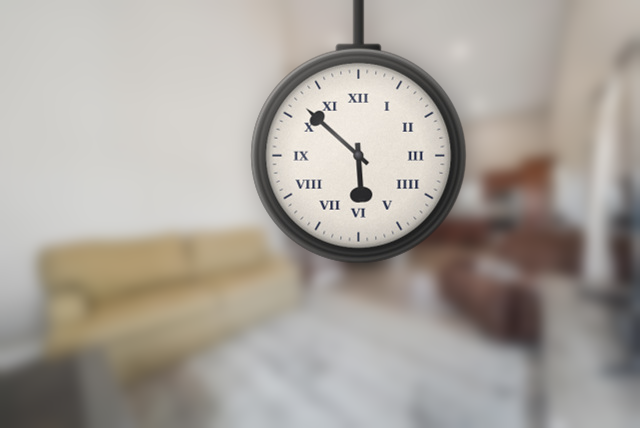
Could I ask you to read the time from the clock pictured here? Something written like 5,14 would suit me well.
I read 5,52
